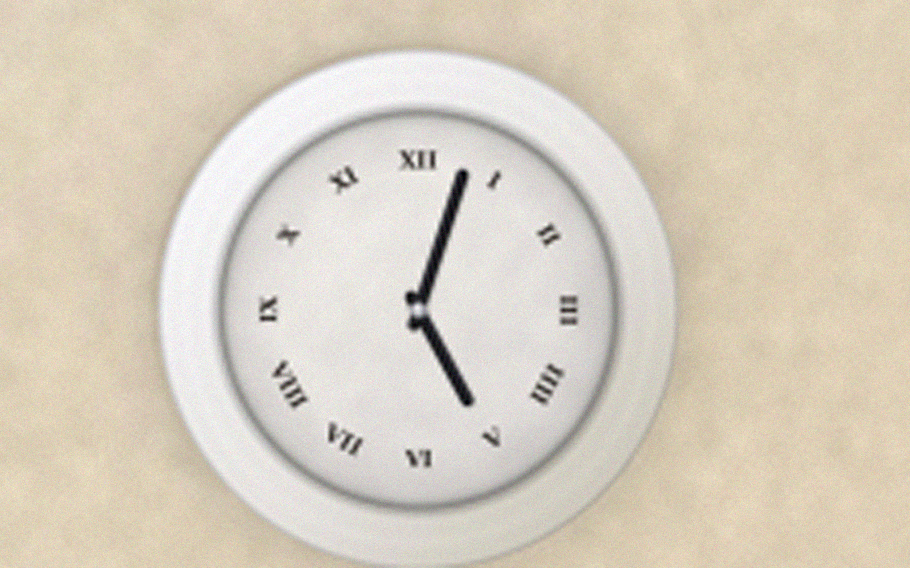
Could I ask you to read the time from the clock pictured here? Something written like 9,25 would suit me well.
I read 5,03
